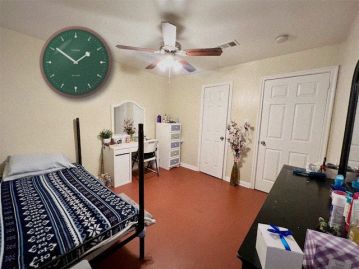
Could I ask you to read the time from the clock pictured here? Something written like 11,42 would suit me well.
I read 1,51
